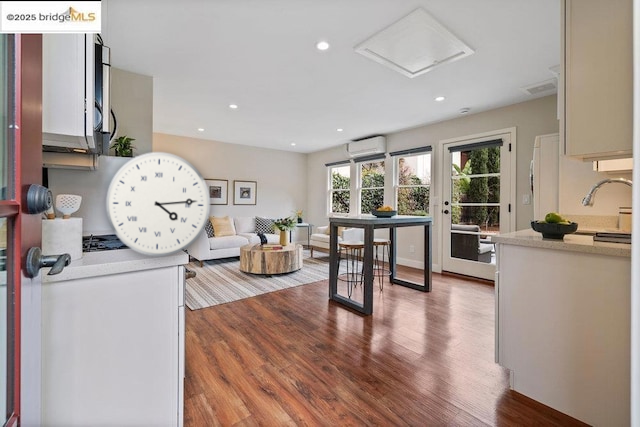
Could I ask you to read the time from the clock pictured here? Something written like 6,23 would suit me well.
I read 4,14
